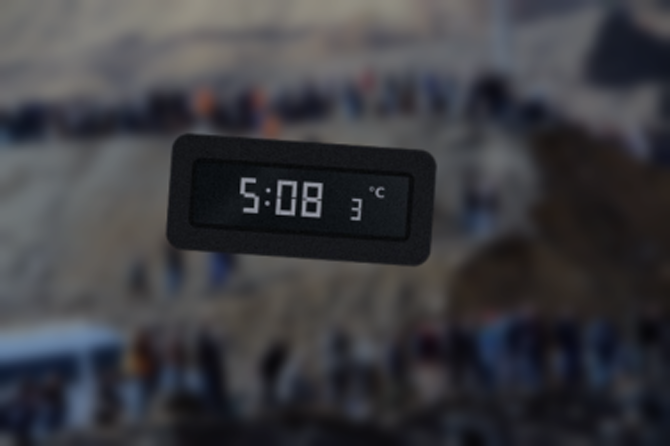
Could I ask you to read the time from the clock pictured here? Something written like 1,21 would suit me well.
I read 5,08
